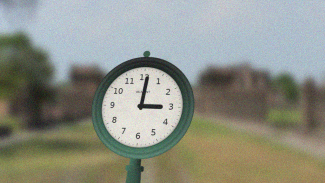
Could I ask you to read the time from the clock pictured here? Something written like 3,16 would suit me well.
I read 3,01
